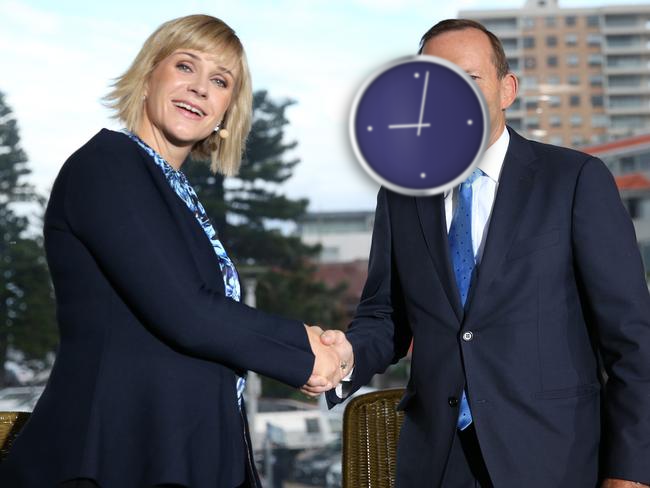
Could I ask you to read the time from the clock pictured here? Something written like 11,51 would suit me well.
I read 9,02
